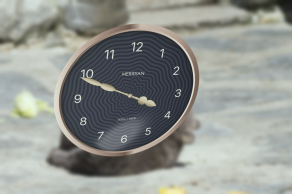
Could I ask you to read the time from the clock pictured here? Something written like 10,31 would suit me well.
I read 3,49
